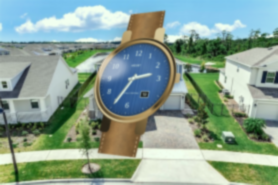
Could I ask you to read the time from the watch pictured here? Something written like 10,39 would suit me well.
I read 2,35
